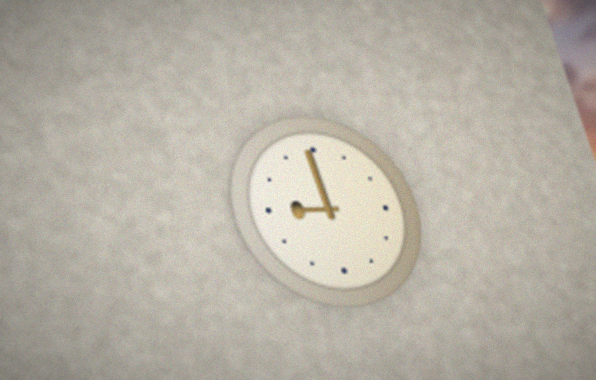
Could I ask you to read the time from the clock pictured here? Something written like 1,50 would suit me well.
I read 8,59
